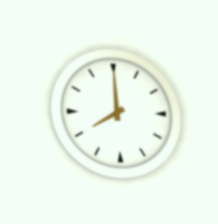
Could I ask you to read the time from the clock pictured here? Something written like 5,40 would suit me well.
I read 8,00
